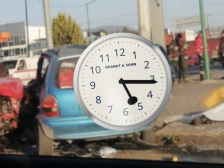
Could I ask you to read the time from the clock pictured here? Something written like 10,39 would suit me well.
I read 5,16
